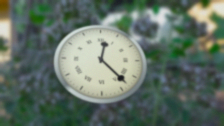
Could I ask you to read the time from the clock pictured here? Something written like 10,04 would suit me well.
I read 12,23
